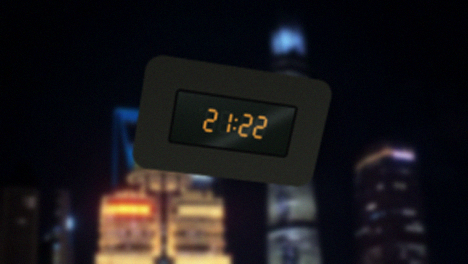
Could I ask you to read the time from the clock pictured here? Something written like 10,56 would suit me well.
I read 21,22
